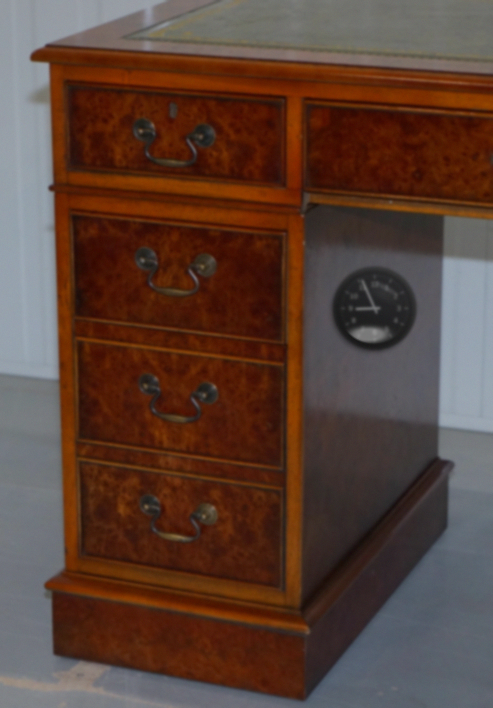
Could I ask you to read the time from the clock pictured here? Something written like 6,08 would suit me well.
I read 8,56
